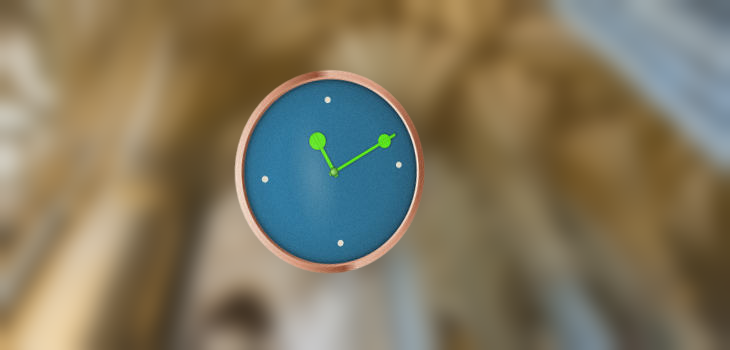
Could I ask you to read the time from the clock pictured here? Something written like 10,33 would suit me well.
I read 11,11
